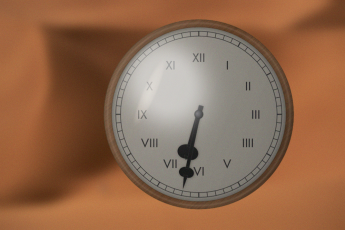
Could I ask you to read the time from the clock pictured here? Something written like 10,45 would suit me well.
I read 6,32
